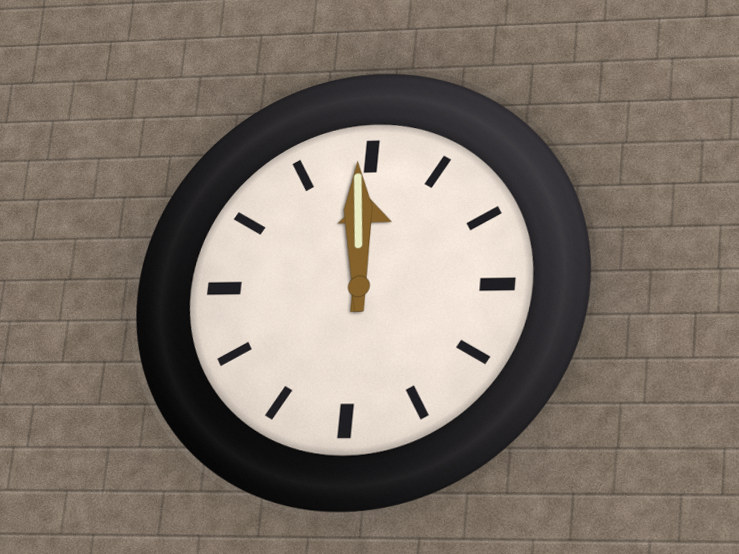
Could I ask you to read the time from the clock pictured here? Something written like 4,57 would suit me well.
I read 11,59
